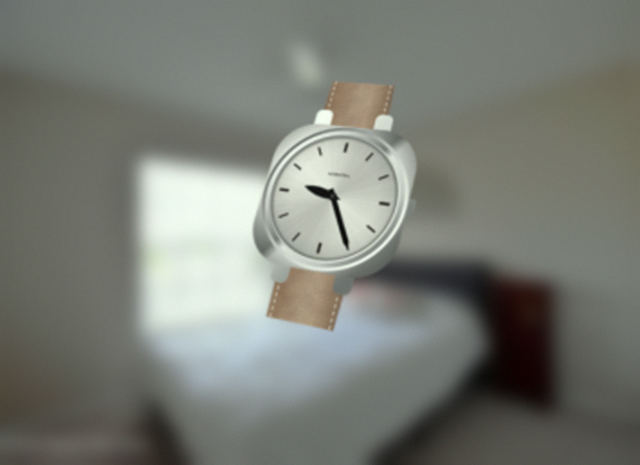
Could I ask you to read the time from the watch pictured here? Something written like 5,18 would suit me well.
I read 9,25
